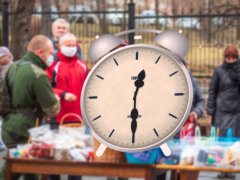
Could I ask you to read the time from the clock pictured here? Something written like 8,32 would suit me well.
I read 12,30
